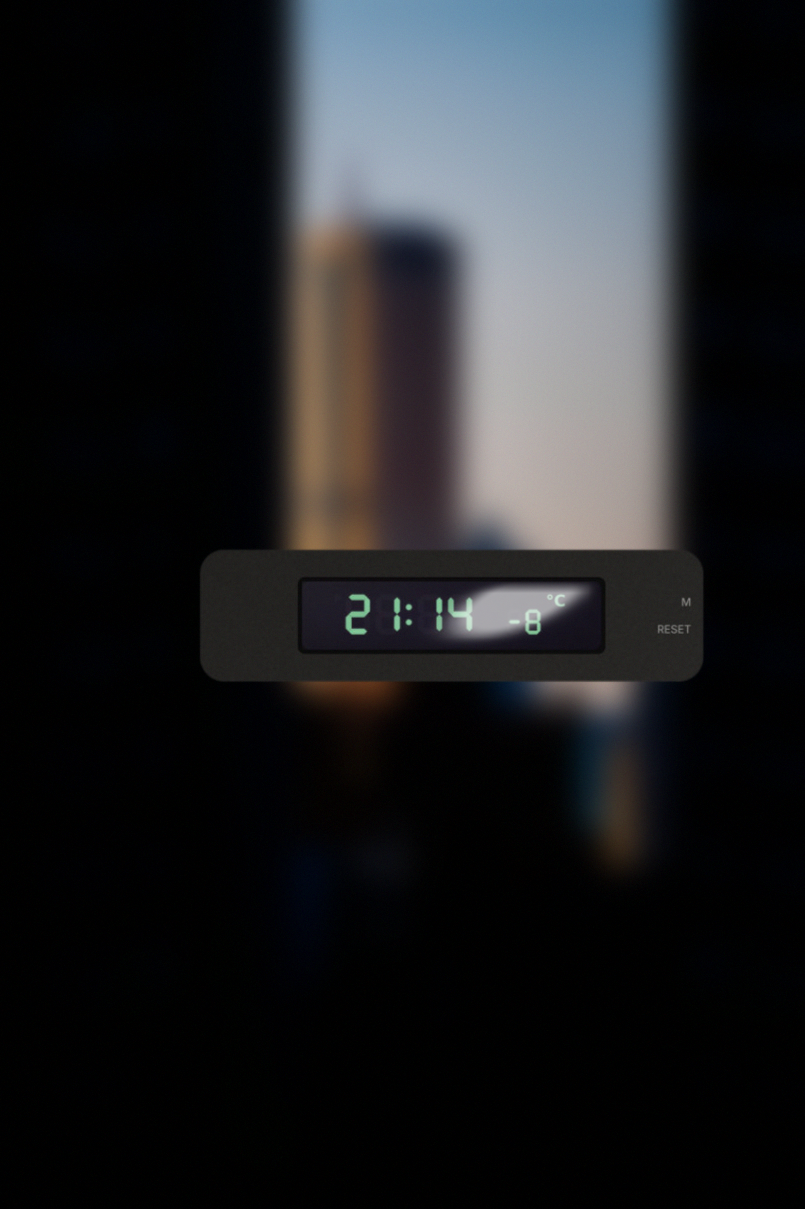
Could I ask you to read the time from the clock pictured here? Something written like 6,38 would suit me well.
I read 21,14
